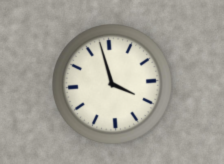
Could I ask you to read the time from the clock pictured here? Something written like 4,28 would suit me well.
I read 3,58
